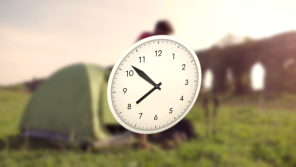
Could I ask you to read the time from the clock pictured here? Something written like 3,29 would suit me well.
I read 7,52
